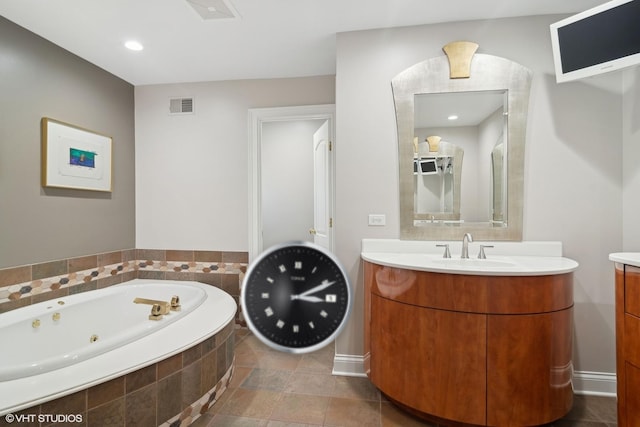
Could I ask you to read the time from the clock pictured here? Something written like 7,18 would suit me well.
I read 3,11
